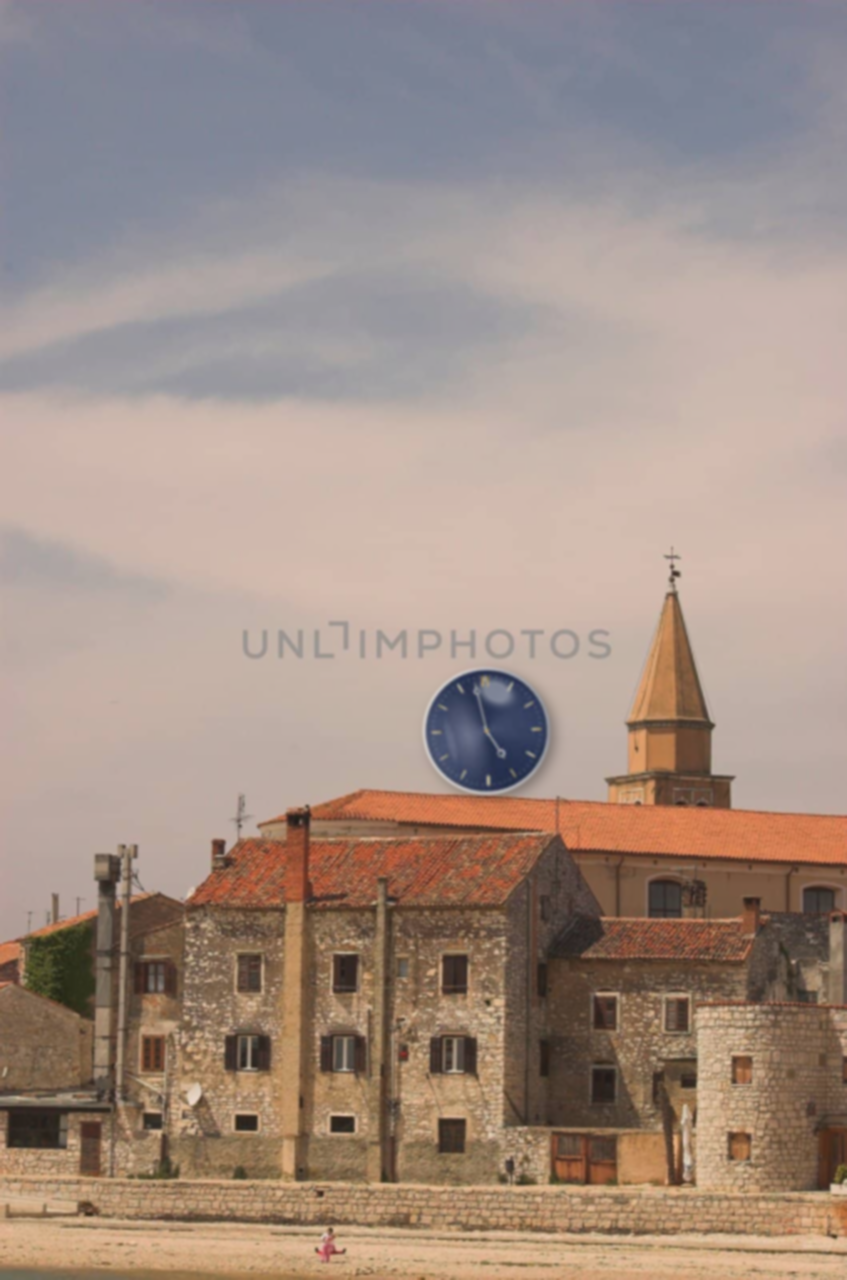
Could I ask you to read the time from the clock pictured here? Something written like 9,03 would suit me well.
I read 4,58
